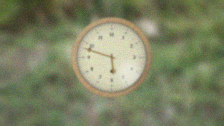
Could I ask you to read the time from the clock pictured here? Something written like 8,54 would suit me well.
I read 5,48
